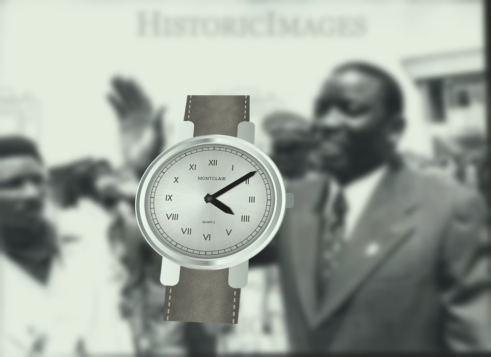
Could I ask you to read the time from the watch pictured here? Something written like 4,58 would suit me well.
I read 4,09
